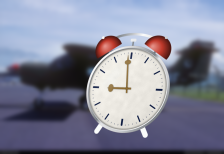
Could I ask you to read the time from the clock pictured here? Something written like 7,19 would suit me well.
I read 8,59
